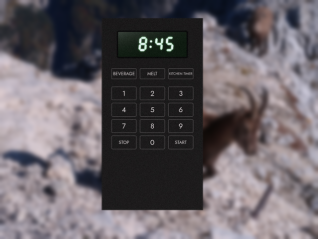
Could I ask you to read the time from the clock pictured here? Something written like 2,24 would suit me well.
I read 8,45
